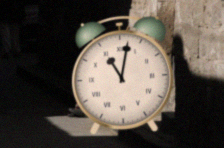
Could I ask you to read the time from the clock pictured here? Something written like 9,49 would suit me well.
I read 11,02
